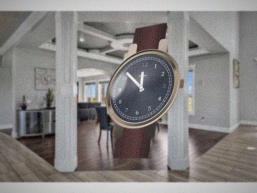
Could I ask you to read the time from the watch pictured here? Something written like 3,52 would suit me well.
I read 11,52
